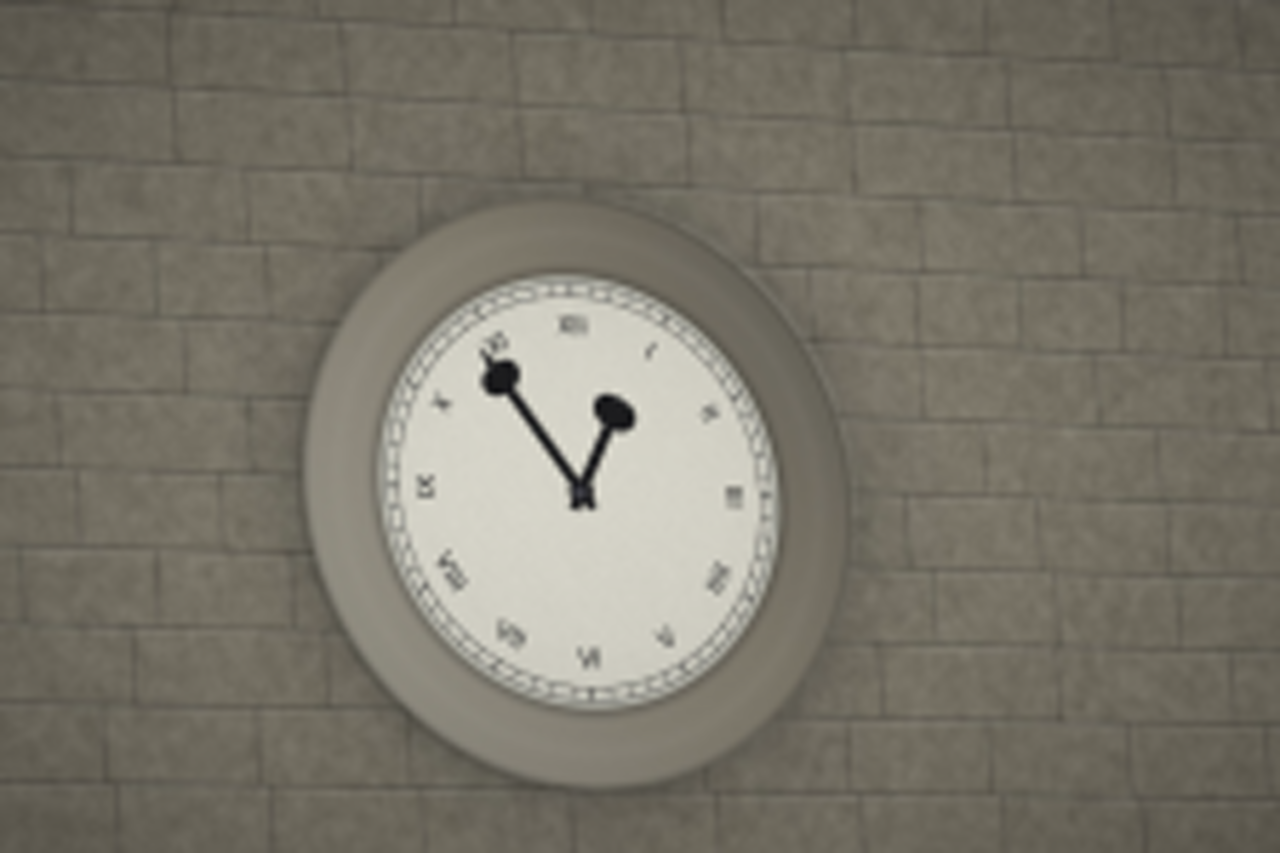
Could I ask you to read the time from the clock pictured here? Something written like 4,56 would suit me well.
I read 12,54
